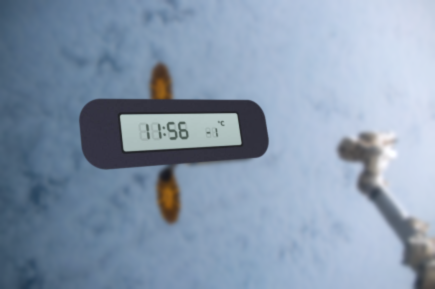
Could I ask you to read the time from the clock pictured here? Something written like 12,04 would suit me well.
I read 11,56
